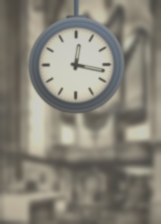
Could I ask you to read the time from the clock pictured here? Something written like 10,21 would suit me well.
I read 12,17
